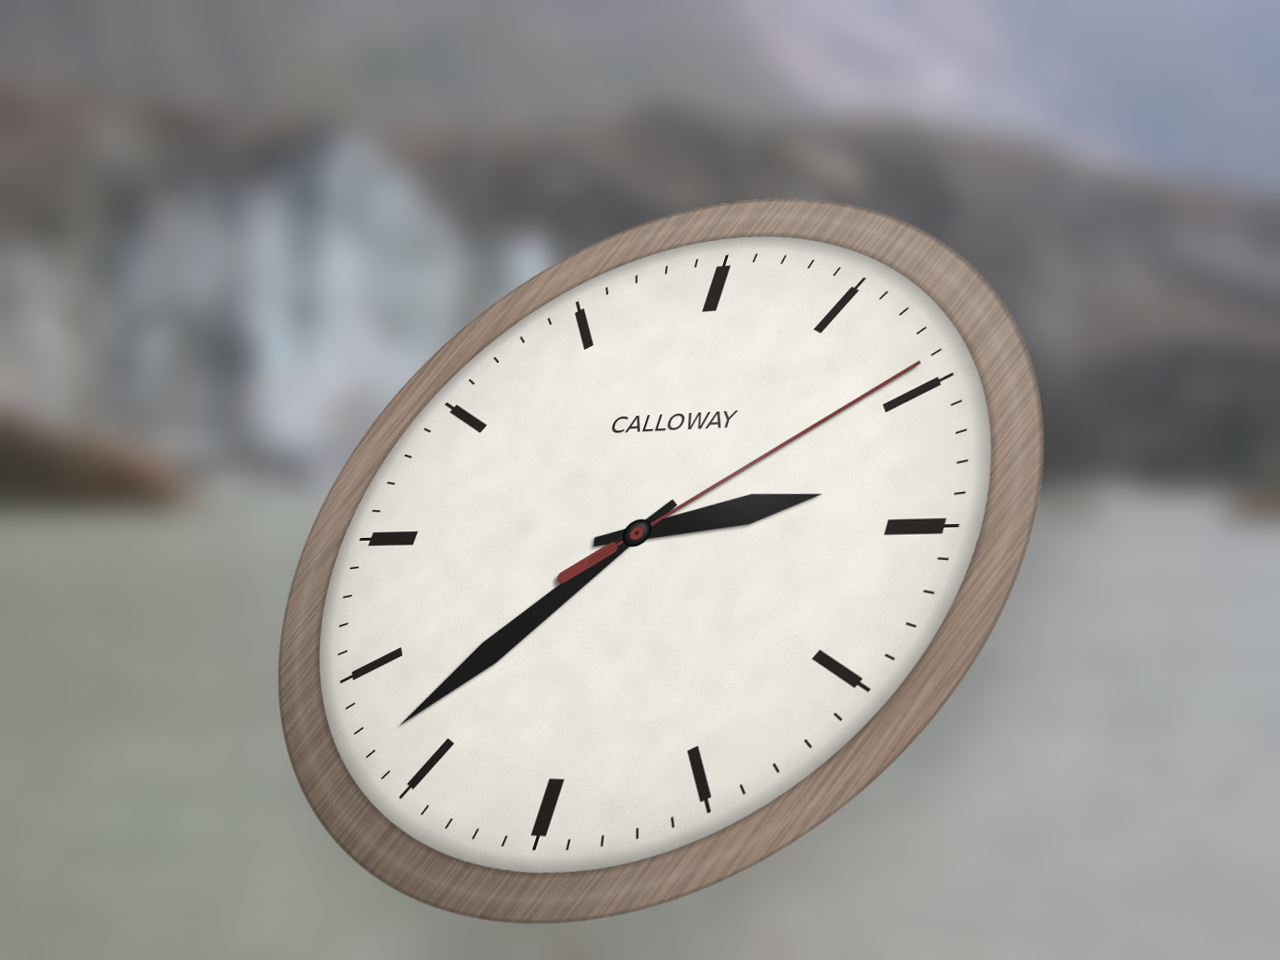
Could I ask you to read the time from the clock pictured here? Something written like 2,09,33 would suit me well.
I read 2,37,09
